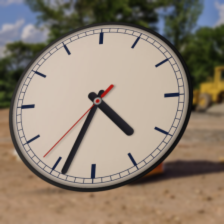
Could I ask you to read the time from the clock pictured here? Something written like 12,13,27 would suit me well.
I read 4,33,37
